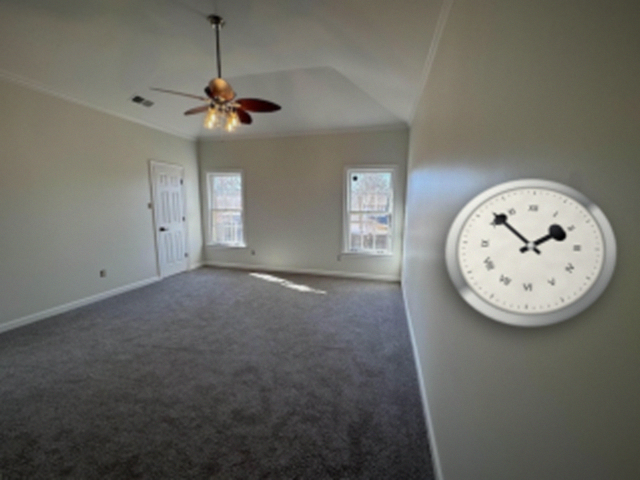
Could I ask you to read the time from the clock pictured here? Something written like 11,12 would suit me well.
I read 1,52
